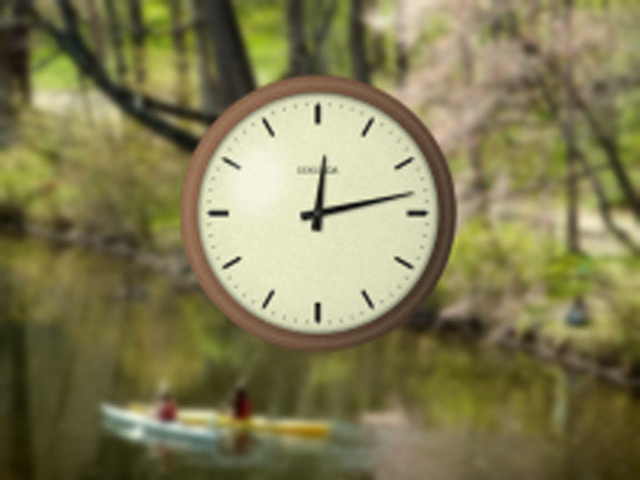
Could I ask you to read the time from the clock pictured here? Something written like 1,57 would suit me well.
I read 12,13
